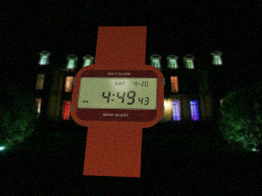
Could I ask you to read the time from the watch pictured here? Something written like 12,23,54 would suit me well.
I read 4,49,43
